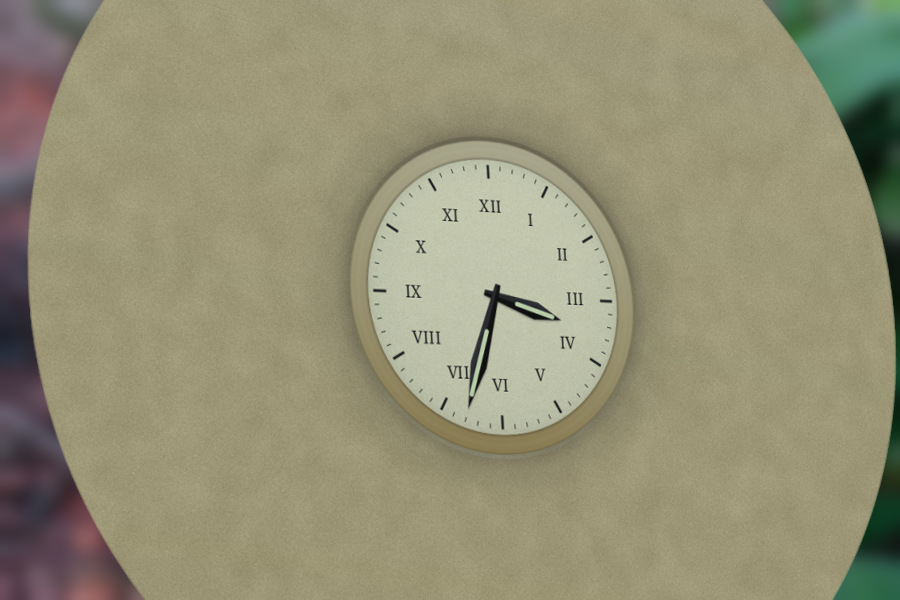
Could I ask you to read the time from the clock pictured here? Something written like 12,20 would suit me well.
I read 3,33
